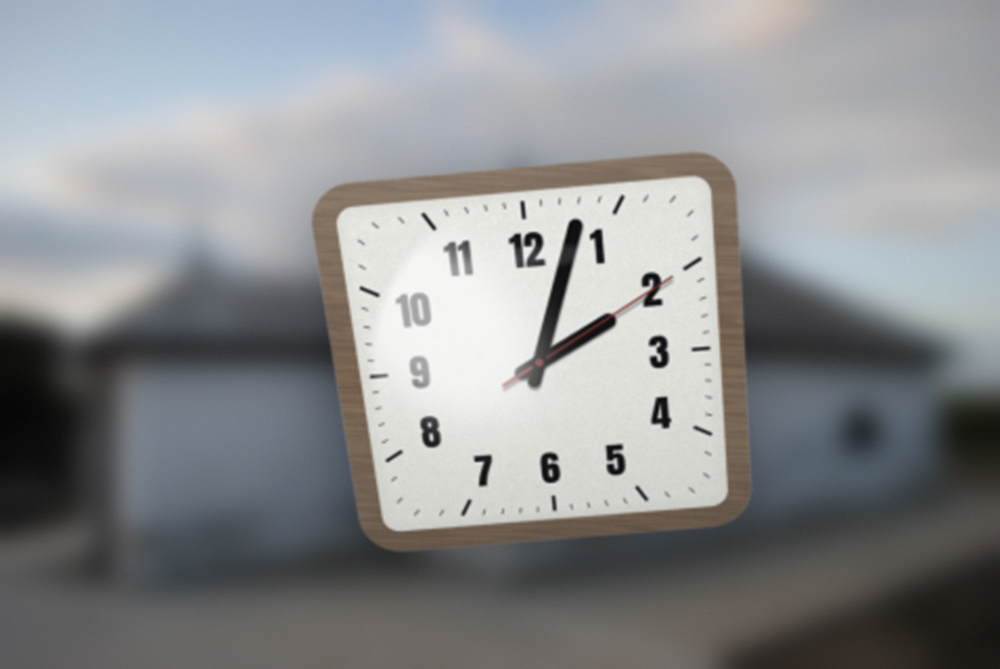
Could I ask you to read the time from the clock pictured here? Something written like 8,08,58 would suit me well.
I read 2,03,10
